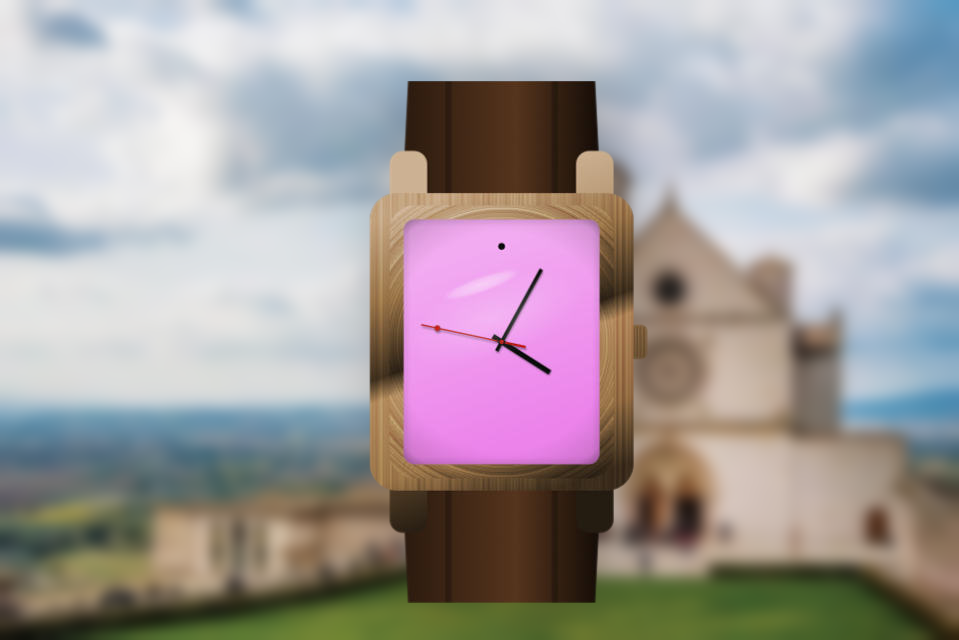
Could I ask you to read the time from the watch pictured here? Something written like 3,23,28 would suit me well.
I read 4,04,47
